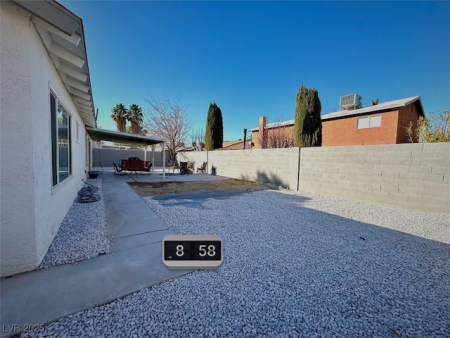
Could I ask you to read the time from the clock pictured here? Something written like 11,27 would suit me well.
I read 8,58
